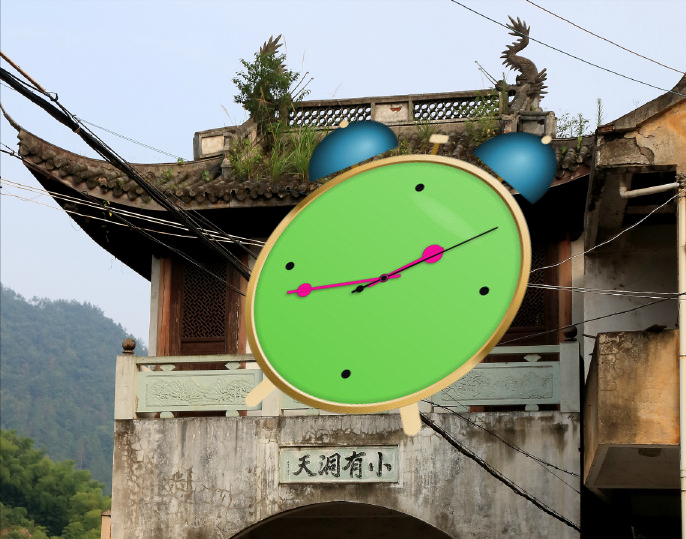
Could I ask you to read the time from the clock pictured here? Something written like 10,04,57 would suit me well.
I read 1,42,09
